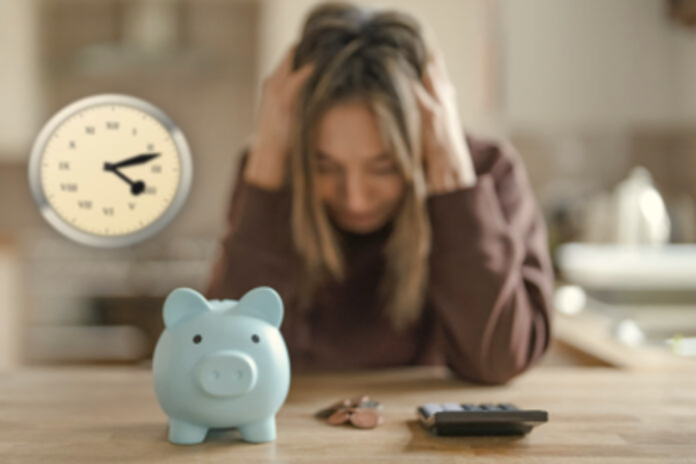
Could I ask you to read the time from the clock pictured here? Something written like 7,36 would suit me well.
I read 4,12
